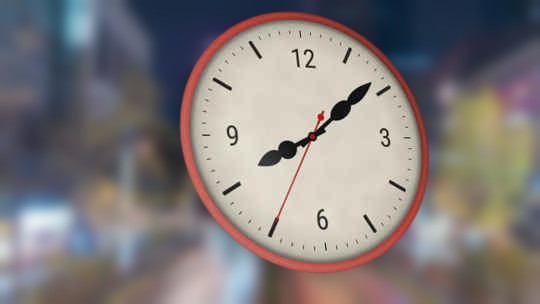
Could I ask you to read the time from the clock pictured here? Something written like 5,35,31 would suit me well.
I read 8,08,35
